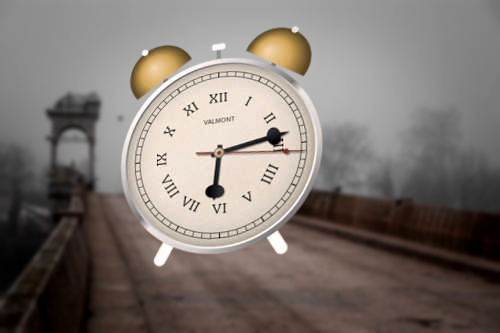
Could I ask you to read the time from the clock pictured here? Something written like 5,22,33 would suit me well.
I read 6,13,16
